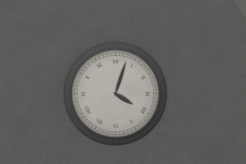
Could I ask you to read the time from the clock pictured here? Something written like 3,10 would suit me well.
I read 4,03
